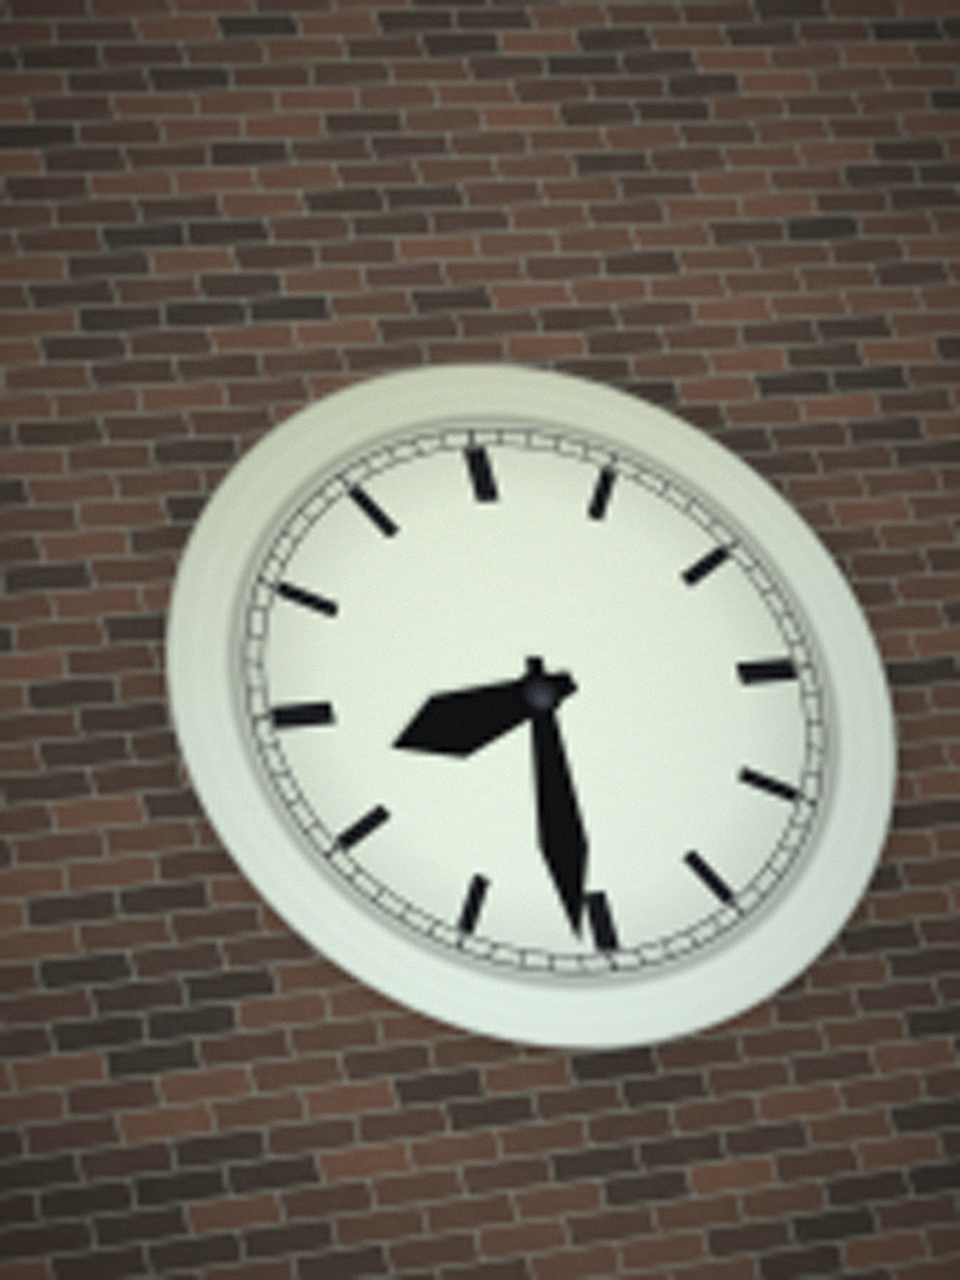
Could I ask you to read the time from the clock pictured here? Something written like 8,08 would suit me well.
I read 8,31
